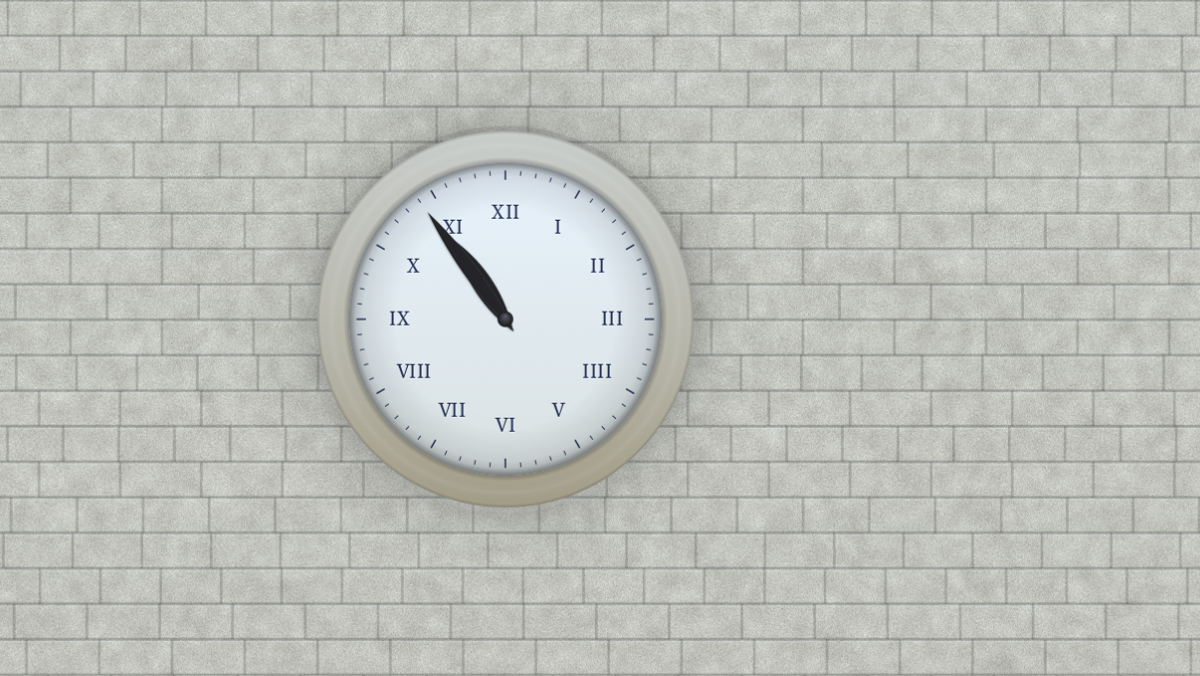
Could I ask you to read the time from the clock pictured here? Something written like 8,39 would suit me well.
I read 10,54
